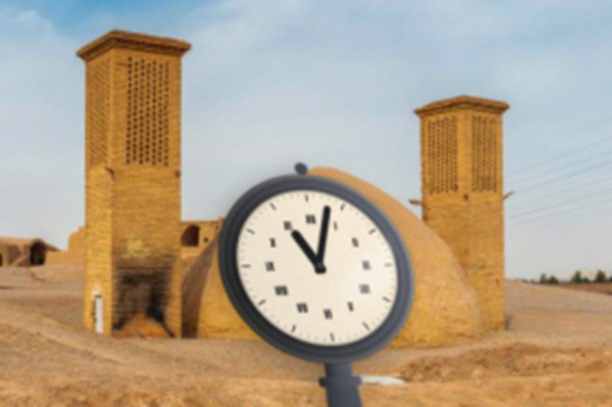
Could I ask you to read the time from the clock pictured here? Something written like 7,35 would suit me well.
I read 11,03
